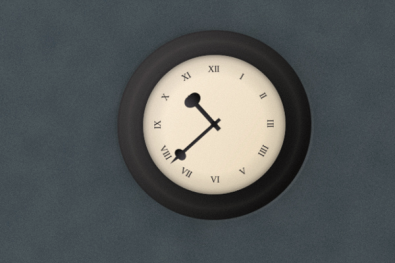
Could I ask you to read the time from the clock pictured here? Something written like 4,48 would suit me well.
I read 10,38
